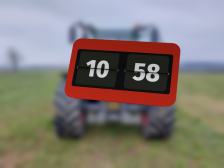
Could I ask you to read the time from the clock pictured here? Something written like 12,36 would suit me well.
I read 10,58
